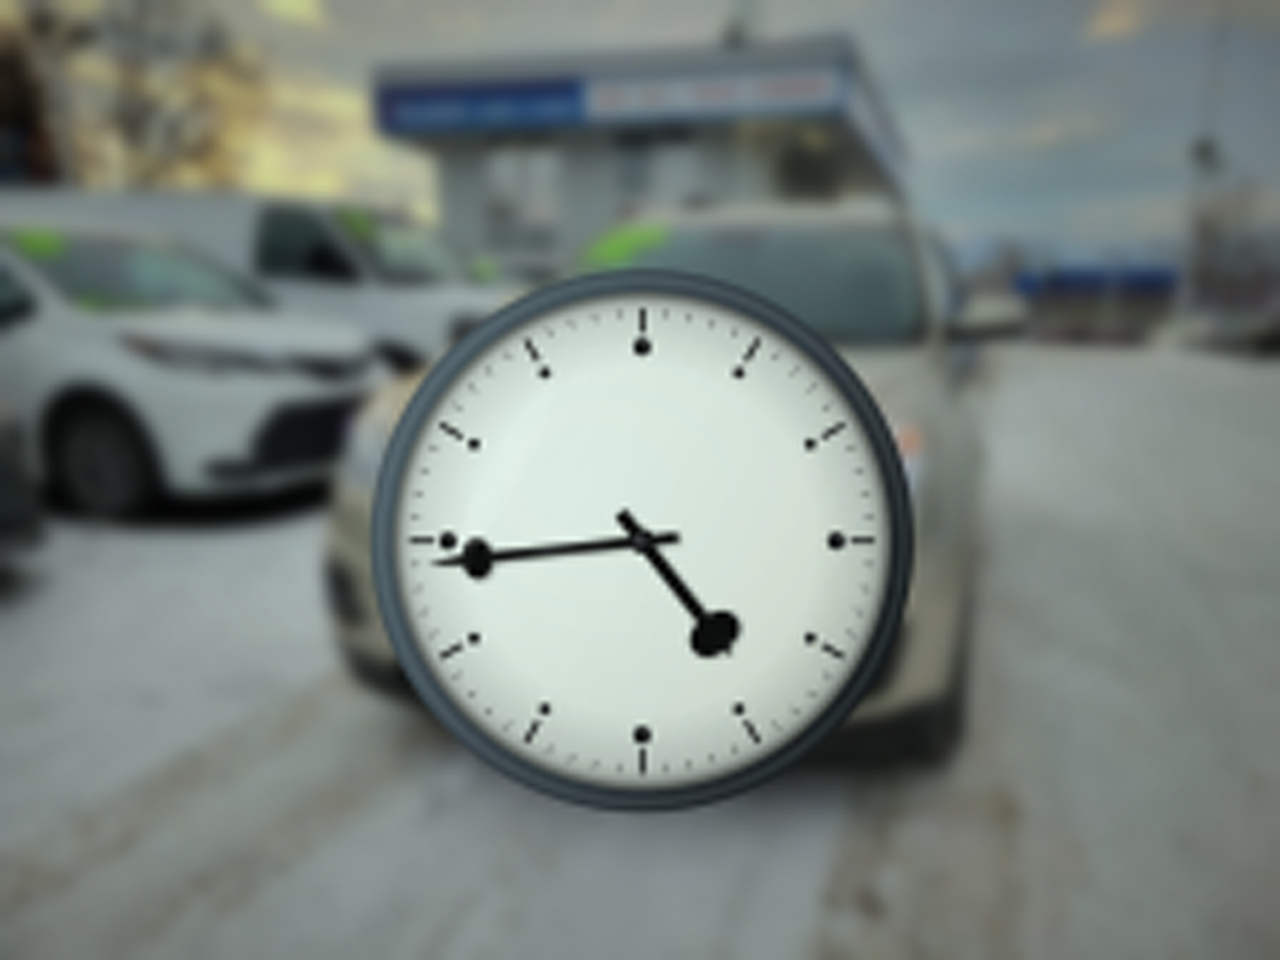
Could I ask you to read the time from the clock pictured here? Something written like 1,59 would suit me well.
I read 4,44
